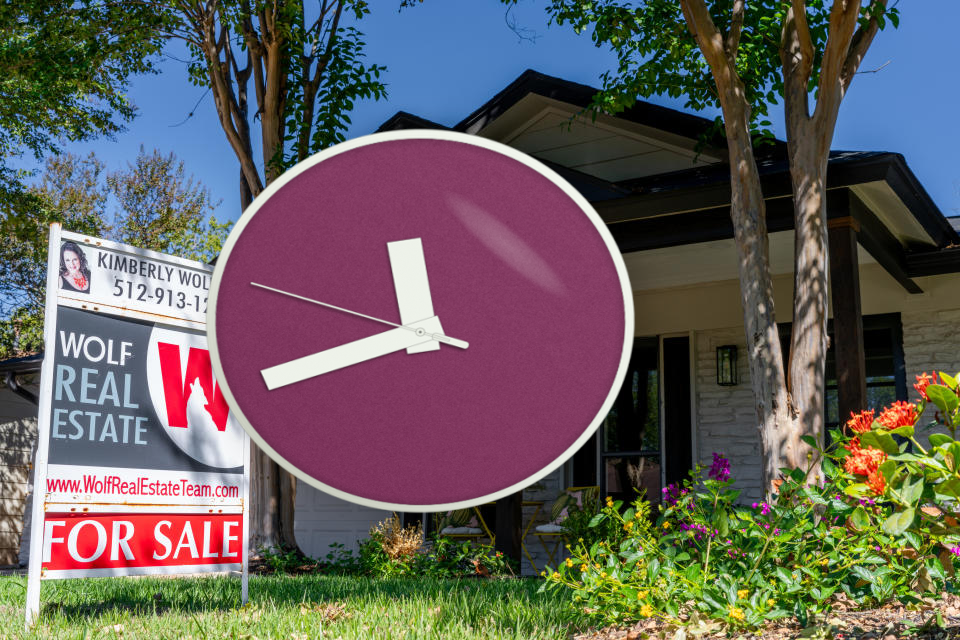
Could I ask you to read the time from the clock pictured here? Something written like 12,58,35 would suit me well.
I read 11,41,48
